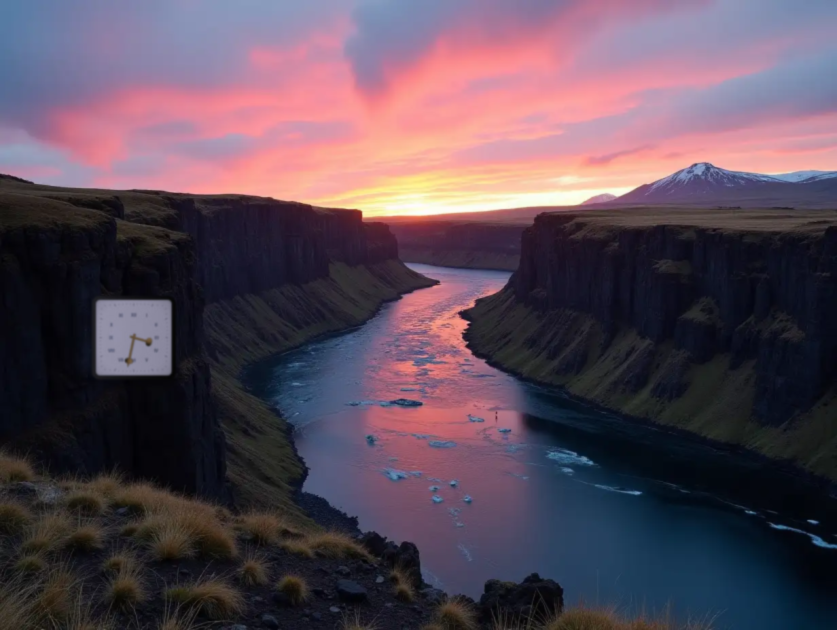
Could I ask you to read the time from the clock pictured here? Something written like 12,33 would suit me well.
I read 3,32
